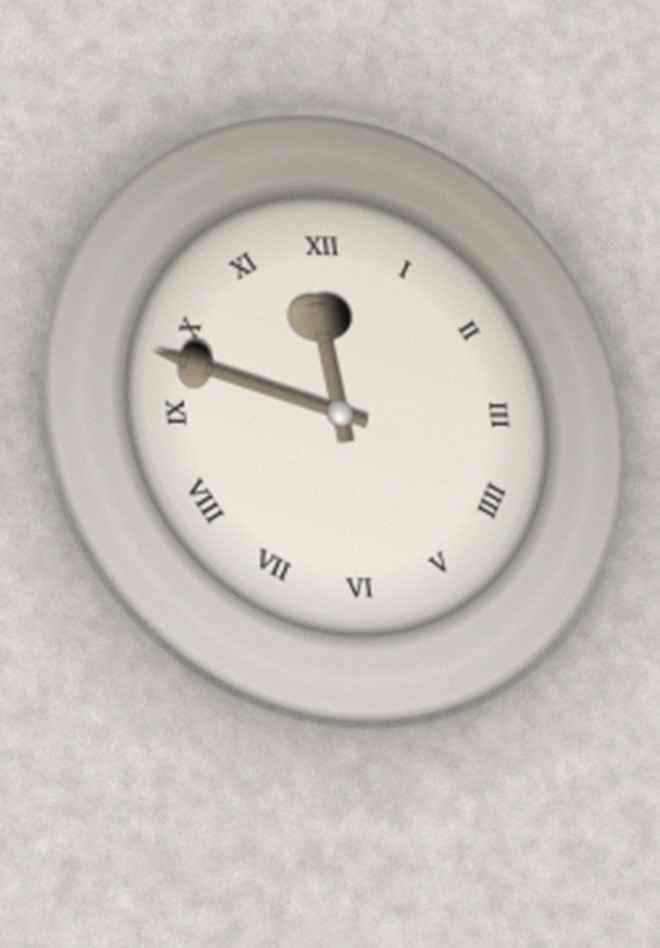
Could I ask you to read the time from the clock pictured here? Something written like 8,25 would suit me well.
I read 11,48
